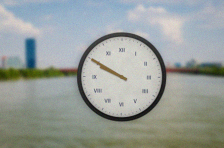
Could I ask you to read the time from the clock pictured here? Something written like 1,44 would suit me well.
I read 9,50
